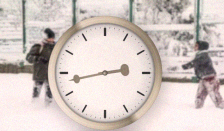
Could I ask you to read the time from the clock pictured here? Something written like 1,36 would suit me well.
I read 2,43
